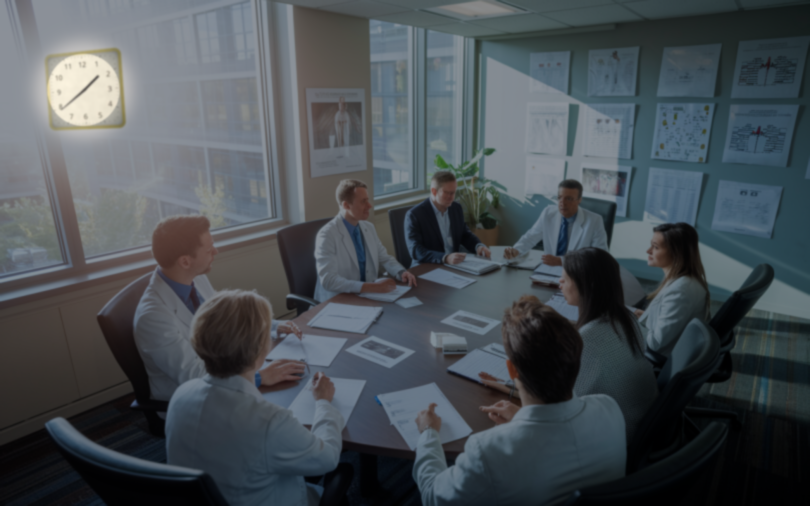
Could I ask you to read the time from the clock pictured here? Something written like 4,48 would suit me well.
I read 1,39
